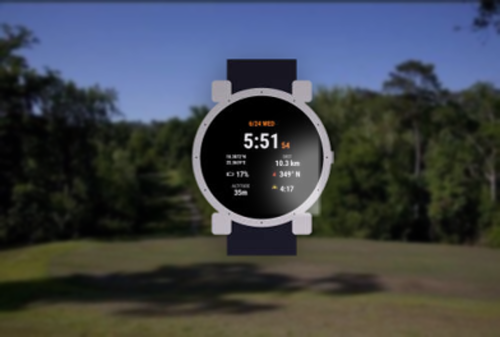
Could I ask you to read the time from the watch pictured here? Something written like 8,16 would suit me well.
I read 5,51
